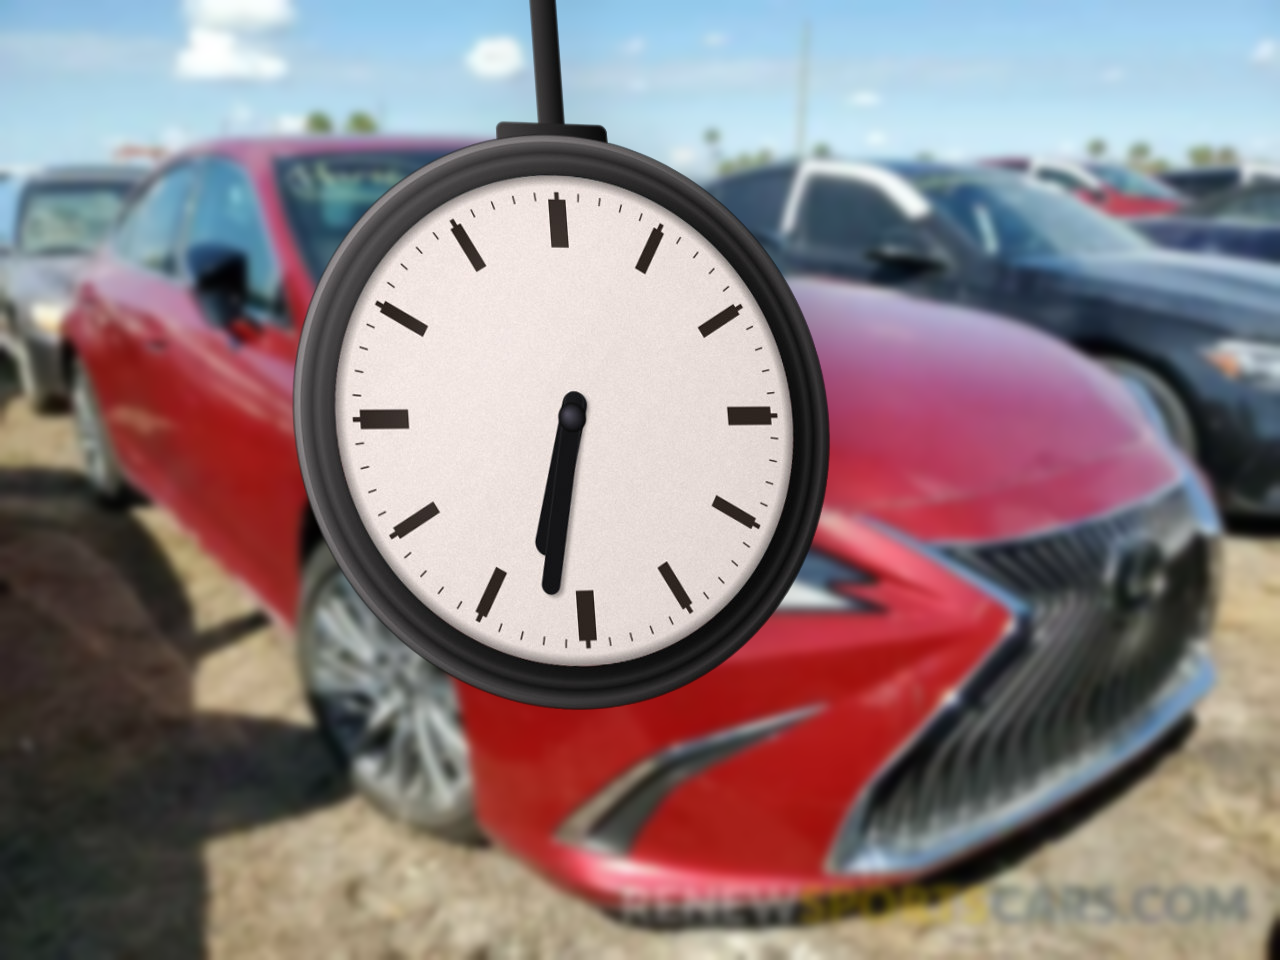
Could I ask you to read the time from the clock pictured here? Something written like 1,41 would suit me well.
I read 6,32
